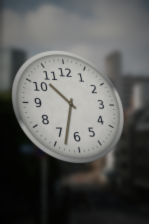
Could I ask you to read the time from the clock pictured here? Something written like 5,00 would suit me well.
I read 10,33
